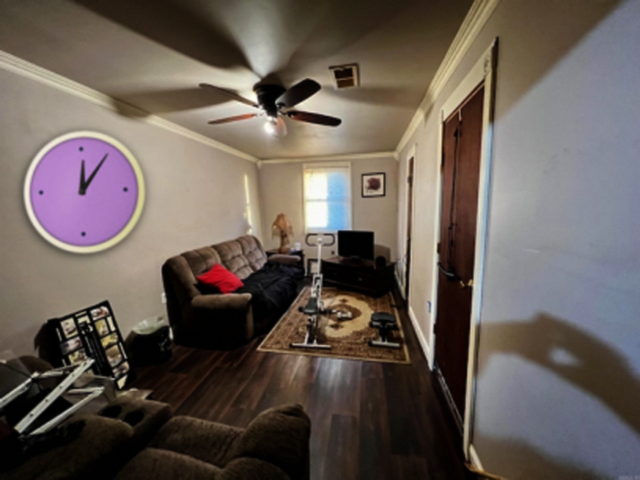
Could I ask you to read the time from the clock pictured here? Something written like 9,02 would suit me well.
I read 12,06
